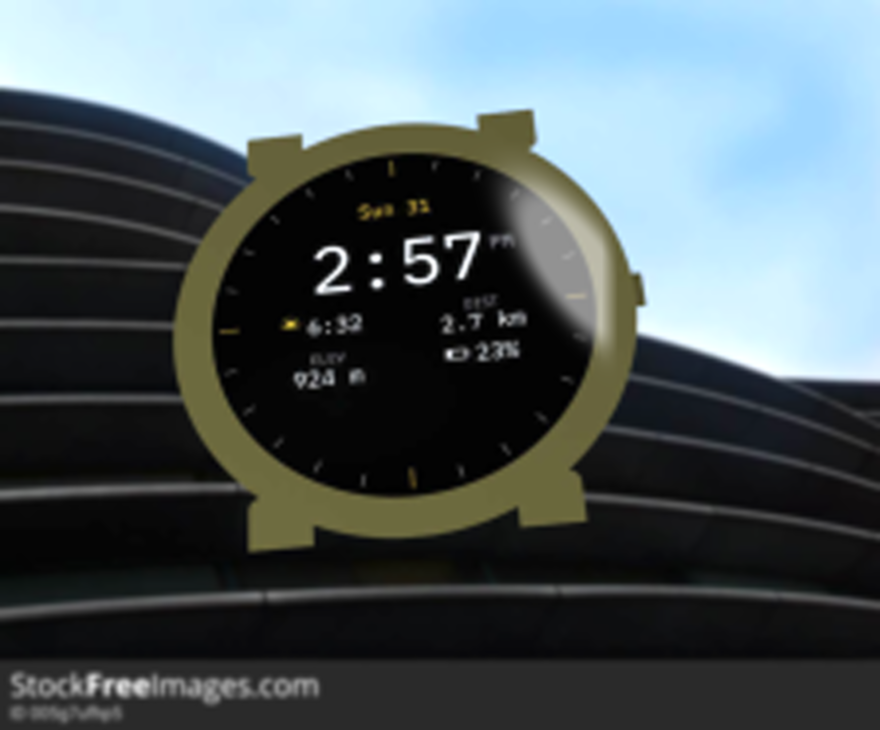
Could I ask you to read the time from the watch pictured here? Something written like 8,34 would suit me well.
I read 2,57
